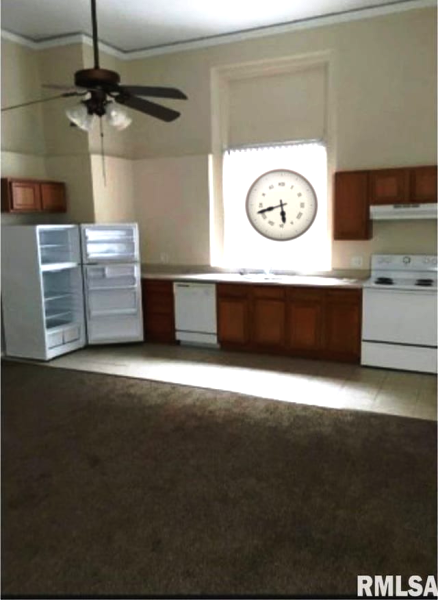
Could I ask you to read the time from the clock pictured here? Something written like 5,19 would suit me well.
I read 5,42
